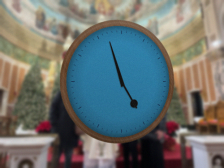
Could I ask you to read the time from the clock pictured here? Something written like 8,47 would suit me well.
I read 4,57
